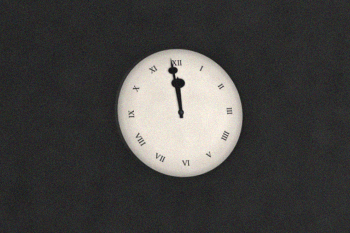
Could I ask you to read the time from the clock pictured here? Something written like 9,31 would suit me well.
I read 11,59
